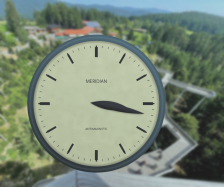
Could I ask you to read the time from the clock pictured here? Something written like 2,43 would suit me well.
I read 3,17
